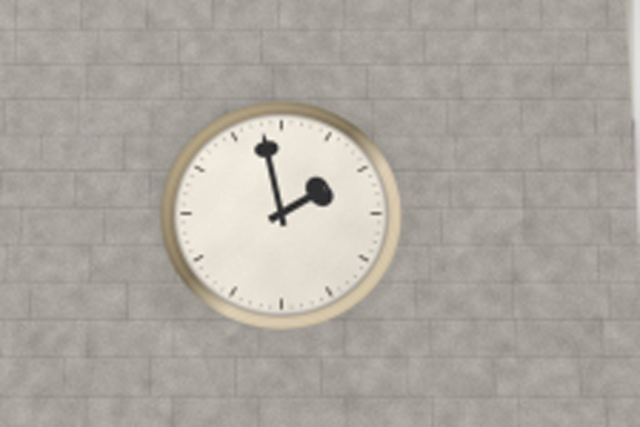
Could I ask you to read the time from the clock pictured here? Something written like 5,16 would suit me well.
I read 1,58
